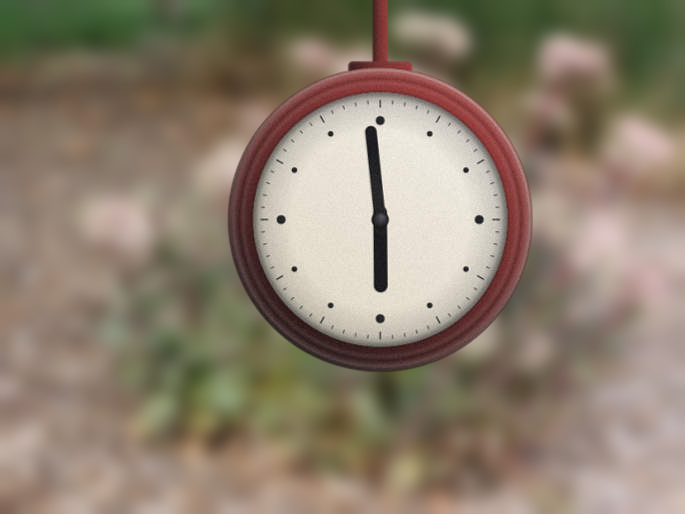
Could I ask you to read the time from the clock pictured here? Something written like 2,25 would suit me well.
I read 5,59
